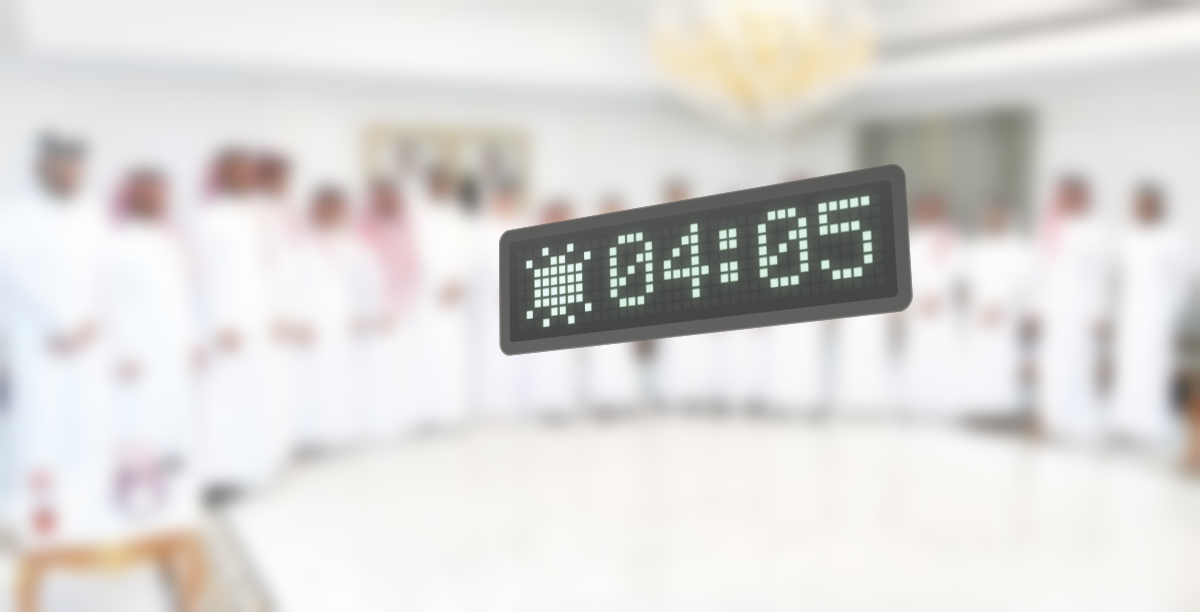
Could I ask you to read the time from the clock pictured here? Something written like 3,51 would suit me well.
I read 4,05
